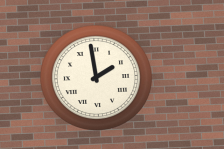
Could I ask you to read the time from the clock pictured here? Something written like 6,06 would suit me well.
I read 1,59
